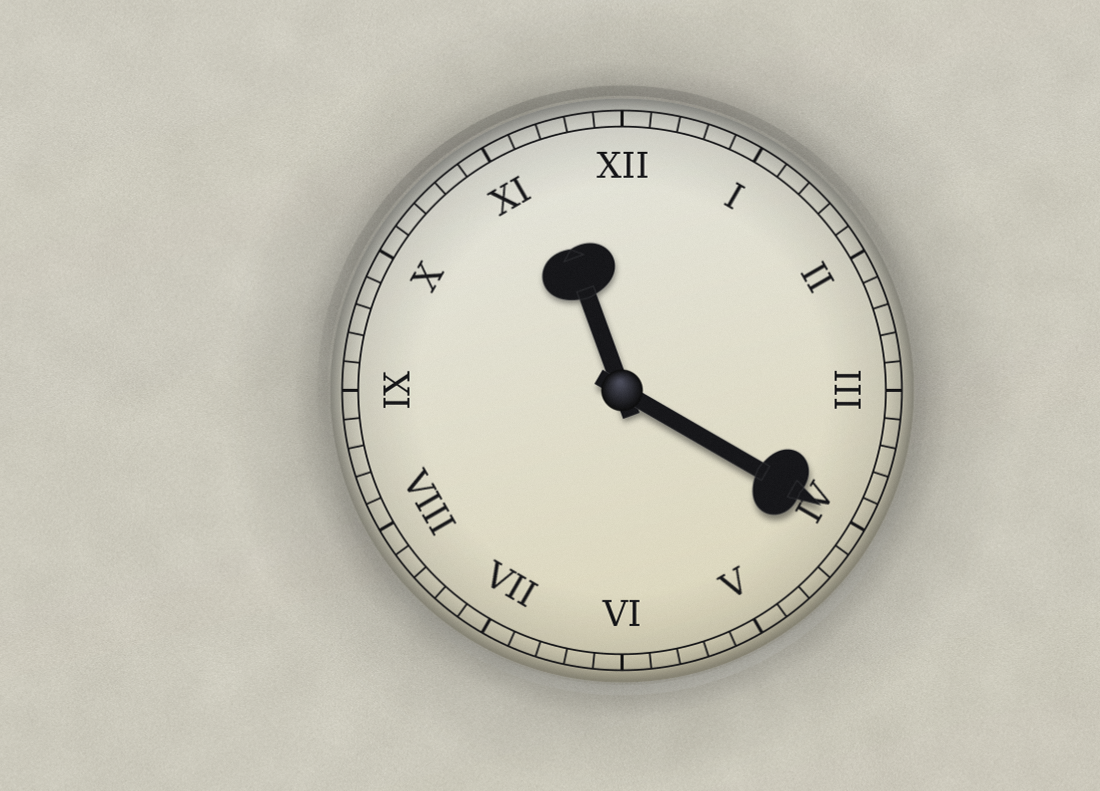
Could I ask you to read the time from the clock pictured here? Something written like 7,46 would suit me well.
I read 11,20
